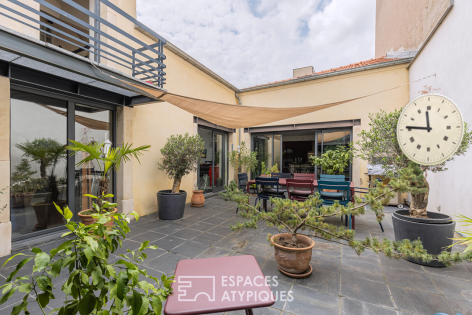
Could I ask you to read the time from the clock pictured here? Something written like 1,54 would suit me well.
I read 11,46
